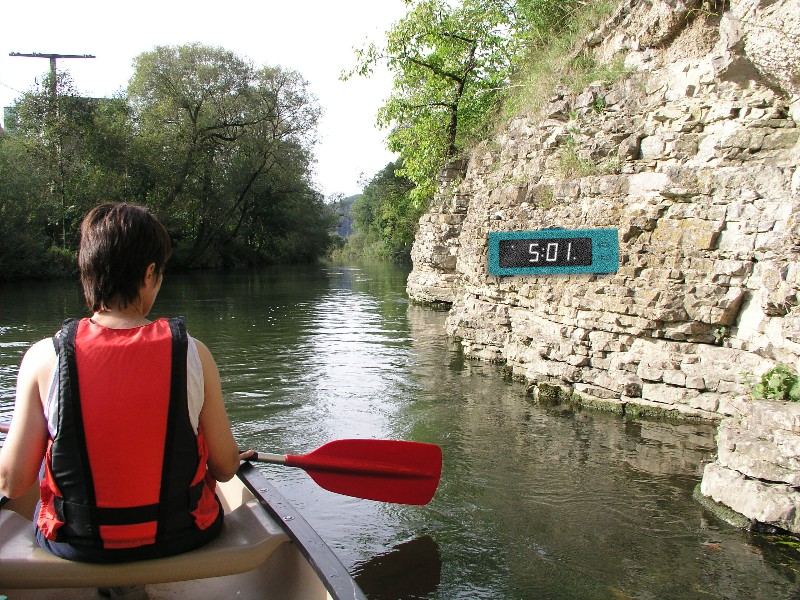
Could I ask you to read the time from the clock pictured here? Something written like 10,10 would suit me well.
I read 5,01
